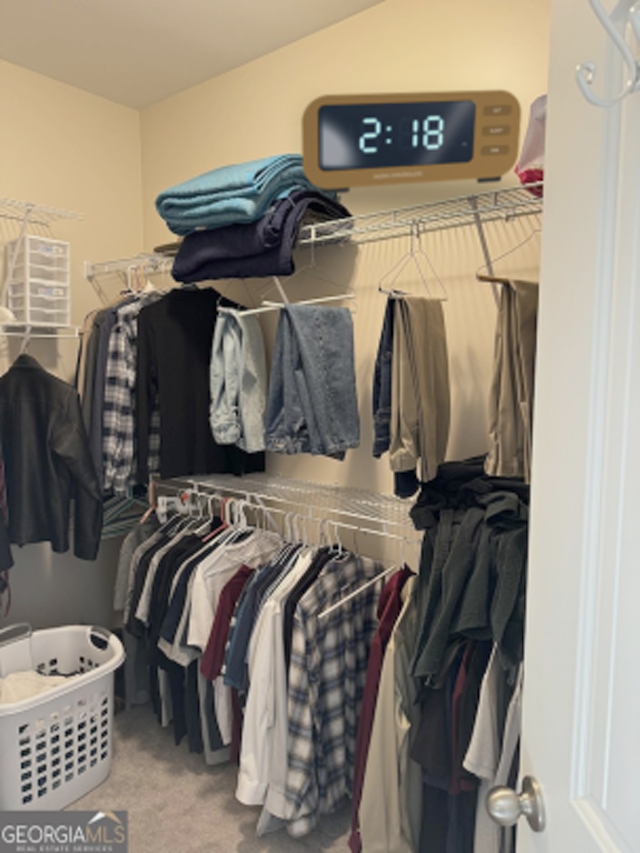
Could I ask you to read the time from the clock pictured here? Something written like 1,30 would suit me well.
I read 2,18
